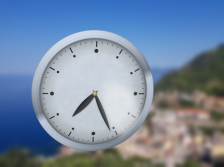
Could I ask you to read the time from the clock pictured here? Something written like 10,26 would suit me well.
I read 7,26
